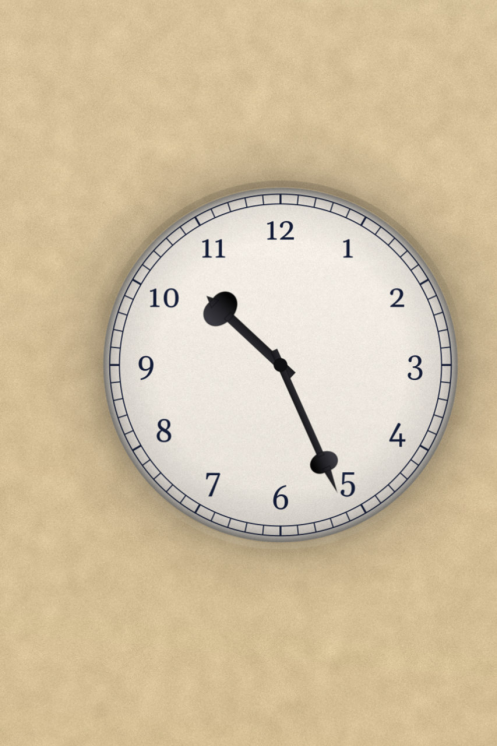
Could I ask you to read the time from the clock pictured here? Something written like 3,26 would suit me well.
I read 10,26
